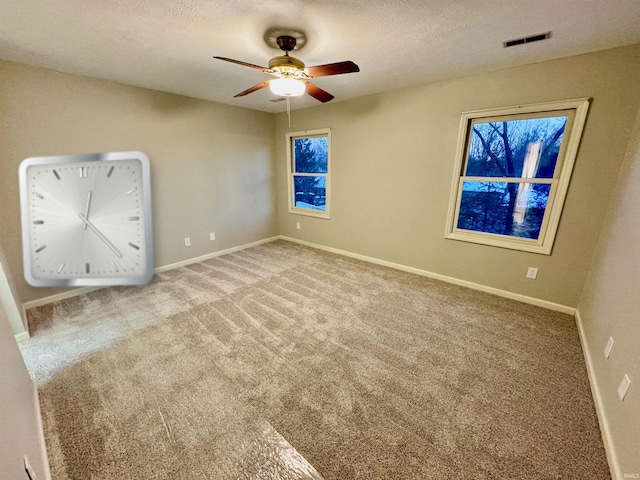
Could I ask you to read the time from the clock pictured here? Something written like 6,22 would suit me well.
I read 12,23
